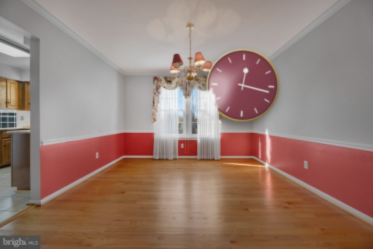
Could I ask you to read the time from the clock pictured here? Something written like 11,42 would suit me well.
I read 12,17
